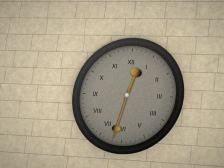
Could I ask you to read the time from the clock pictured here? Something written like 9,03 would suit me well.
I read 12,32
